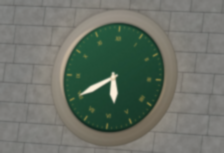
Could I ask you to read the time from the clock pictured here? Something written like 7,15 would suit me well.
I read 5,40
